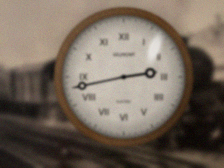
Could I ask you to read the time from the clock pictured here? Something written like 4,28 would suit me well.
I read 2,43
